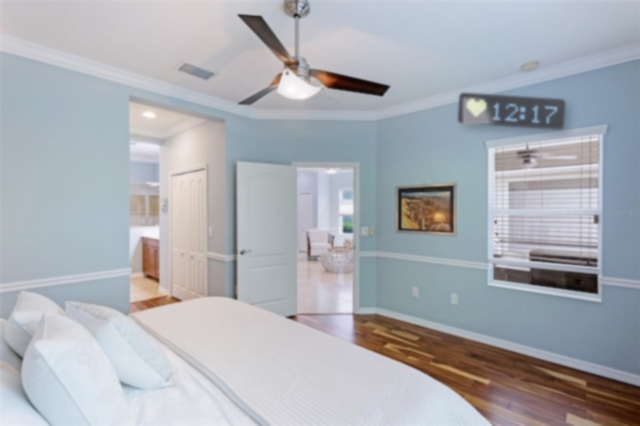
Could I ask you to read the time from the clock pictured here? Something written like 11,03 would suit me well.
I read 12,17
